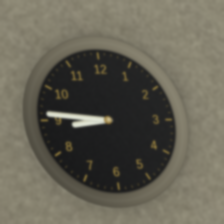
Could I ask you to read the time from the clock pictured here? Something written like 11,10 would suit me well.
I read 8,46
